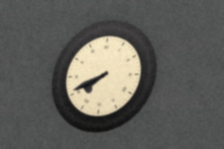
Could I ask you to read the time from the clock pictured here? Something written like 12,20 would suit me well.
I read 7,41
